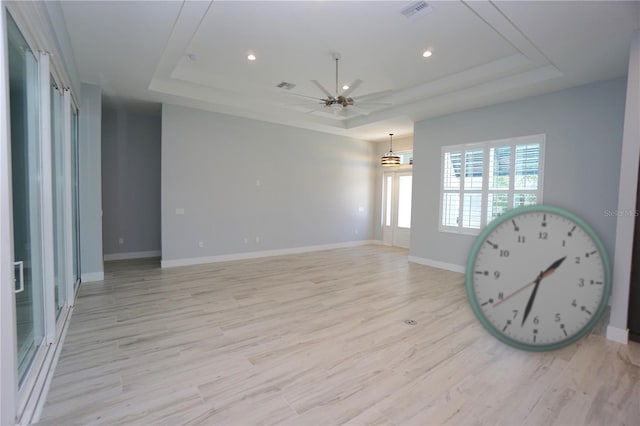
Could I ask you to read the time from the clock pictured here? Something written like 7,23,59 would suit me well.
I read 1,32,39
